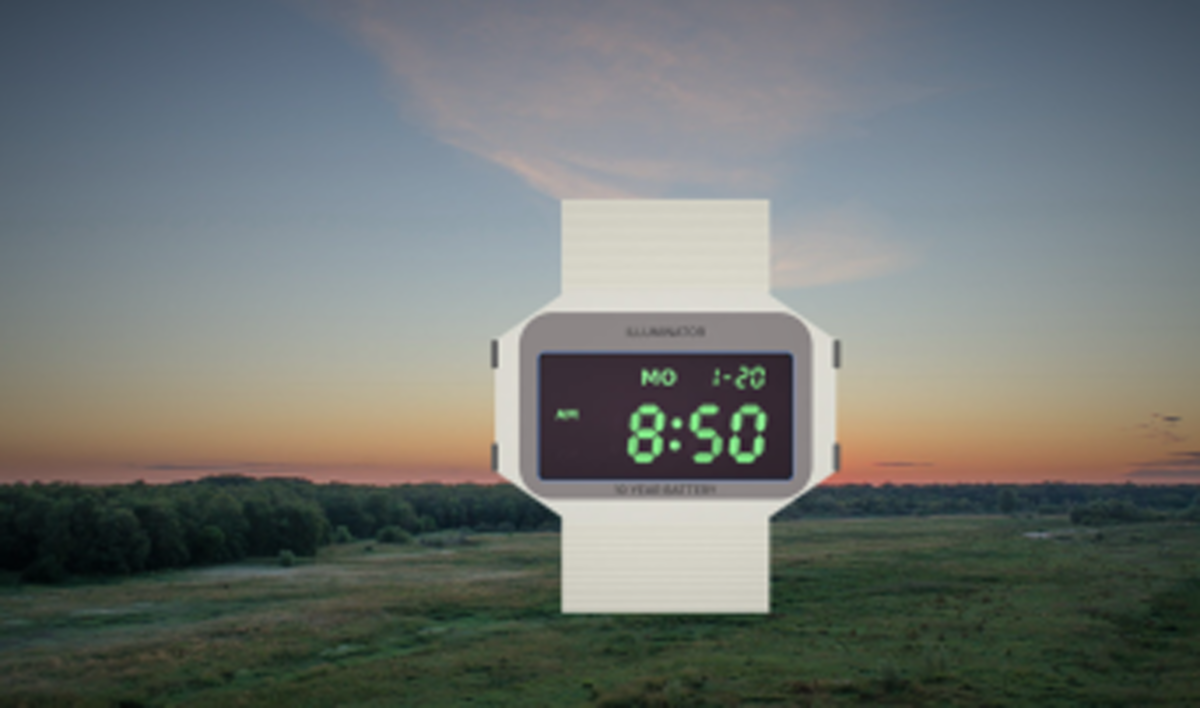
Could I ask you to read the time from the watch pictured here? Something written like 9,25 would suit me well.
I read 8,50
